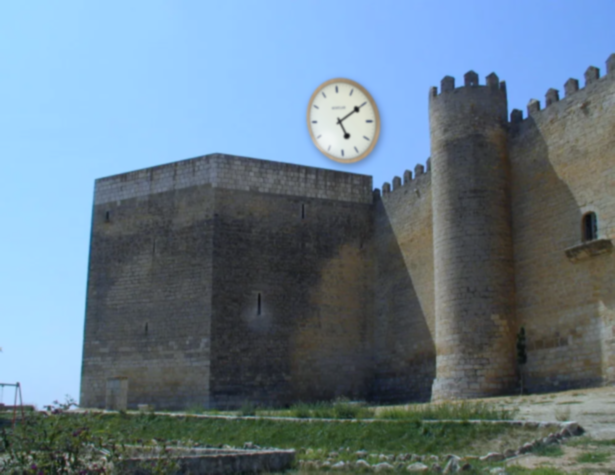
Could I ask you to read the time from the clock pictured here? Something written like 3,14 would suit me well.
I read 5,10
